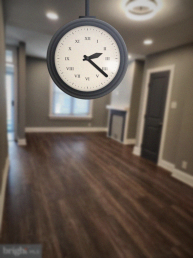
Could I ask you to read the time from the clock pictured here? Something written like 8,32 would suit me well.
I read 2,22
